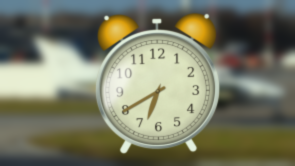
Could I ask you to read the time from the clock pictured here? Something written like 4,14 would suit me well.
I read 6,40
